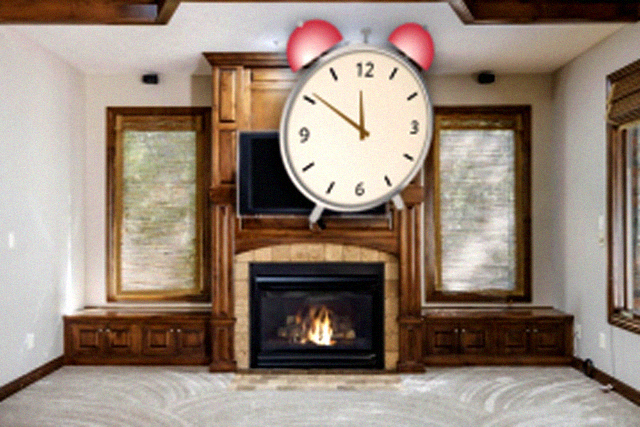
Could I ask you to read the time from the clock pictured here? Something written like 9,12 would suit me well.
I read 11,51
